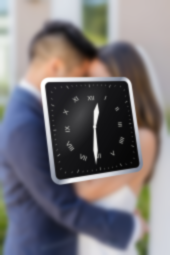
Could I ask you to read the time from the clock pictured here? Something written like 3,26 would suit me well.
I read 12,31
